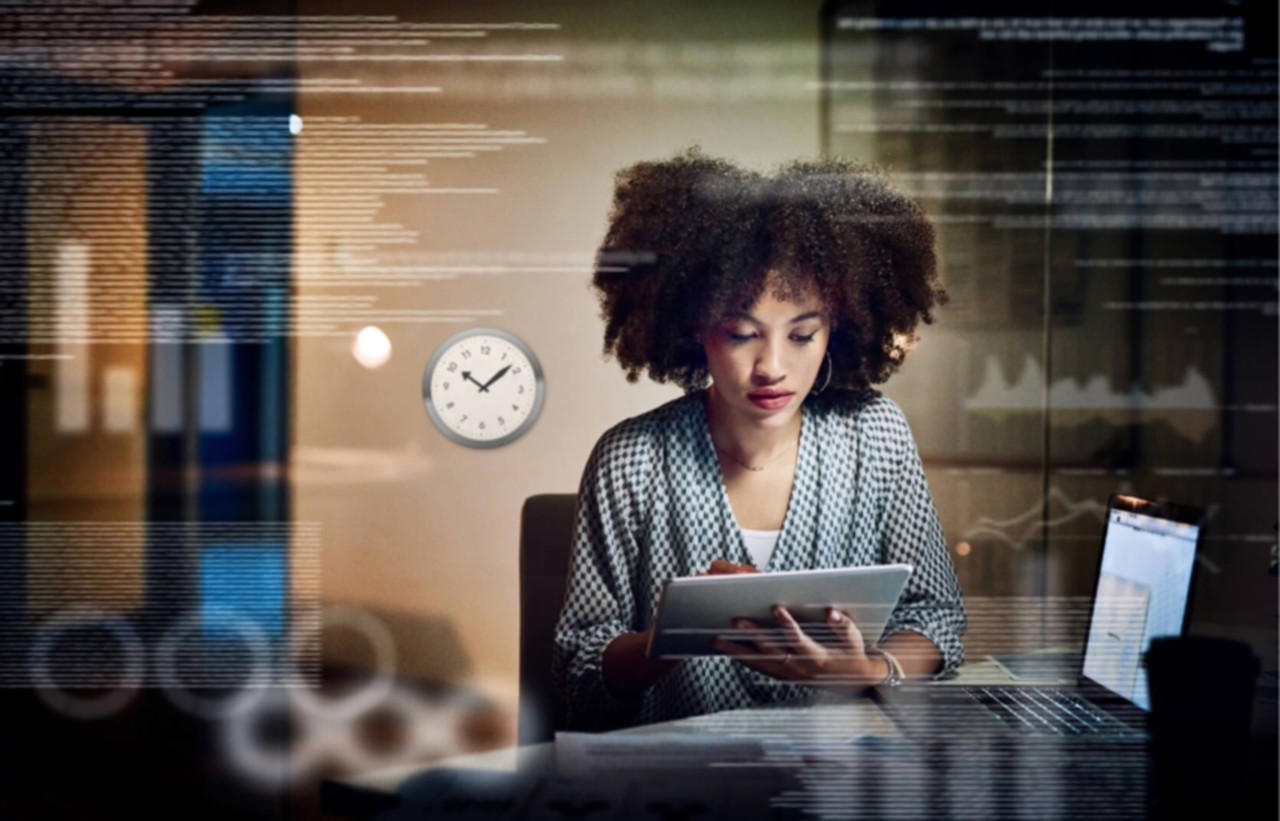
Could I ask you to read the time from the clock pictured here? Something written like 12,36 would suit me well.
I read 10,08
